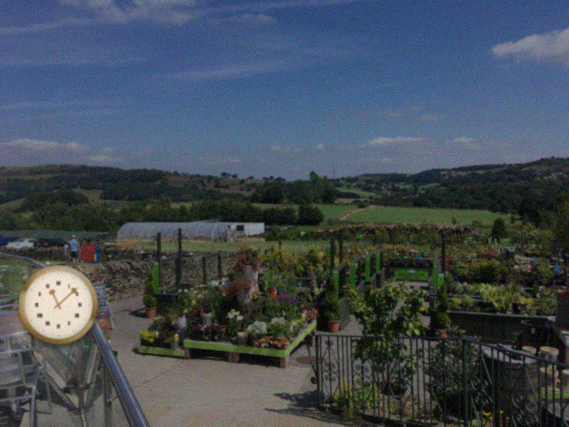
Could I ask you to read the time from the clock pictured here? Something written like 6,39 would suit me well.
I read 11,08
